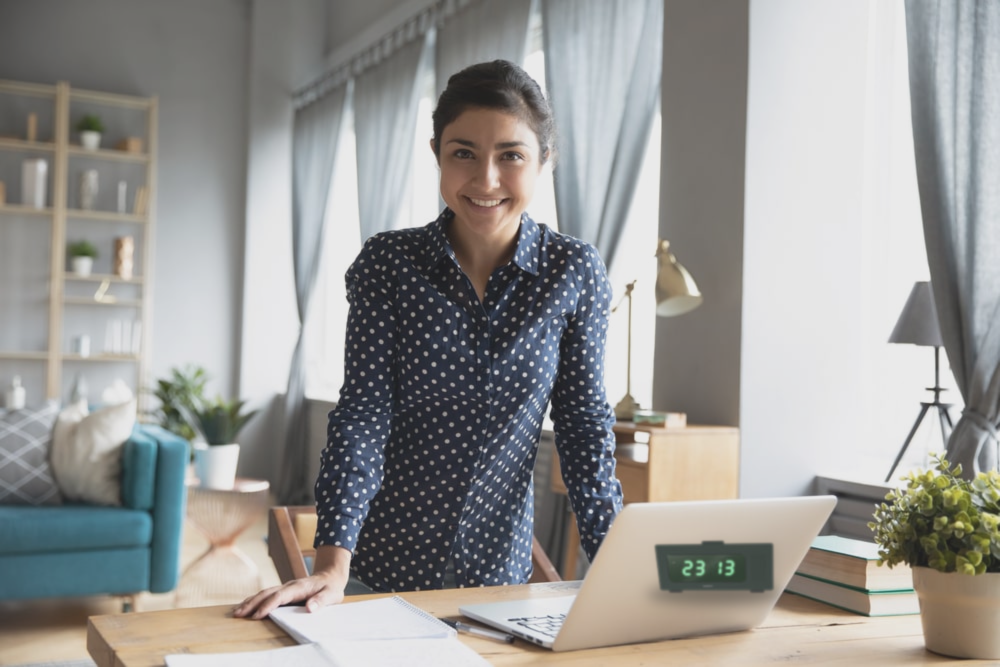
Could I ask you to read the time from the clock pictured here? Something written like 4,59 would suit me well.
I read 23,13
